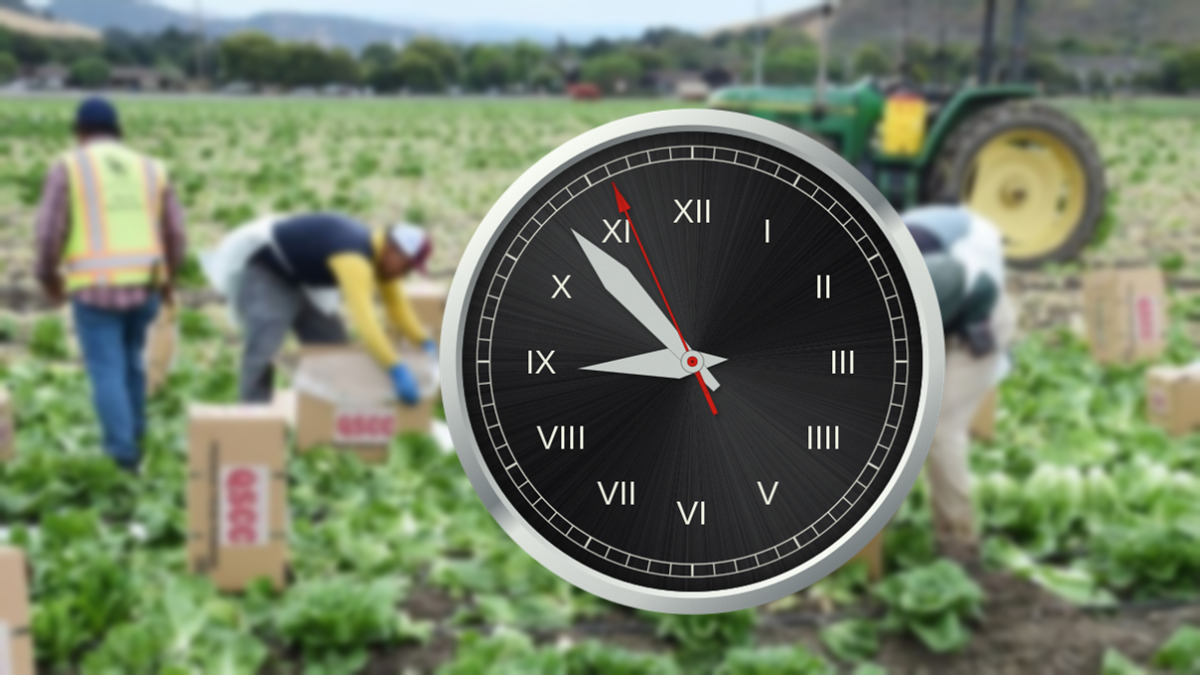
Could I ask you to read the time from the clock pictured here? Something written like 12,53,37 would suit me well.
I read 8,52,56
